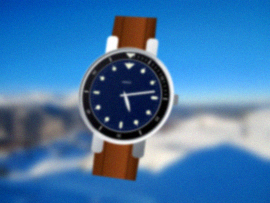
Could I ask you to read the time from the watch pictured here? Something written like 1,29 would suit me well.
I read 5,13
